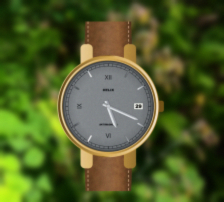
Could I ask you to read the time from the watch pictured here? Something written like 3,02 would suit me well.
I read 5,19
